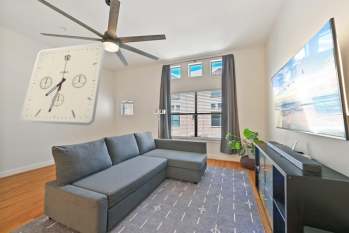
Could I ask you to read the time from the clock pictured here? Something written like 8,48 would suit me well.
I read 7,32
